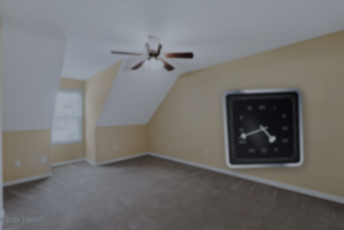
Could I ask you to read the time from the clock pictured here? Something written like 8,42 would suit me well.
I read 4,42
